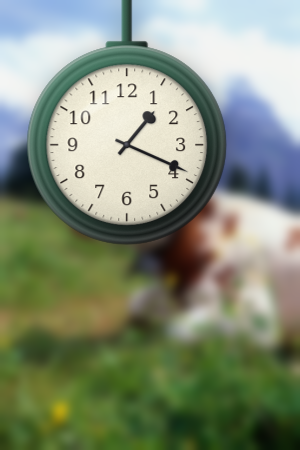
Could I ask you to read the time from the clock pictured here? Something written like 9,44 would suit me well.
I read 1,19
